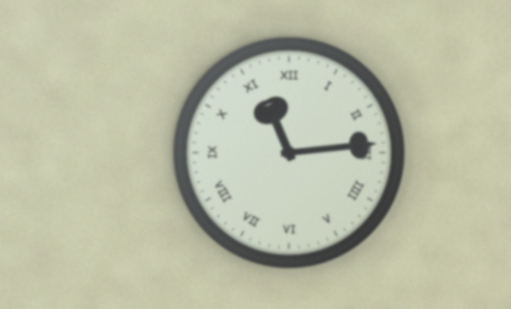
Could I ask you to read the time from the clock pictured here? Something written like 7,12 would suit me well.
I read 11,14
